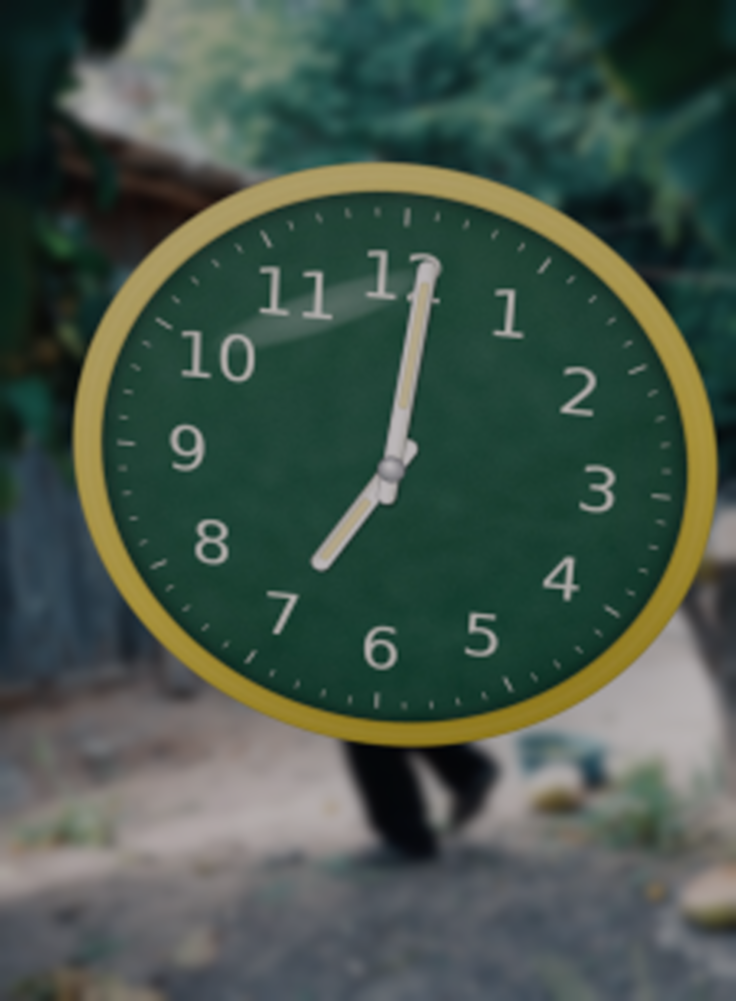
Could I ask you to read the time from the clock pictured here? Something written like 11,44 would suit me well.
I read 7,01
